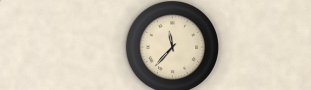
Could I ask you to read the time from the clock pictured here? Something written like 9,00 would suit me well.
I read 11,37
